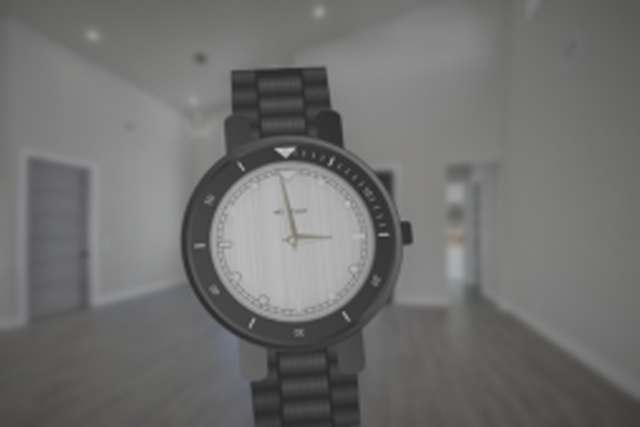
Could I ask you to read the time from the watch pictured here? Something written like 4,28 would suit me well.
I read 2,59
